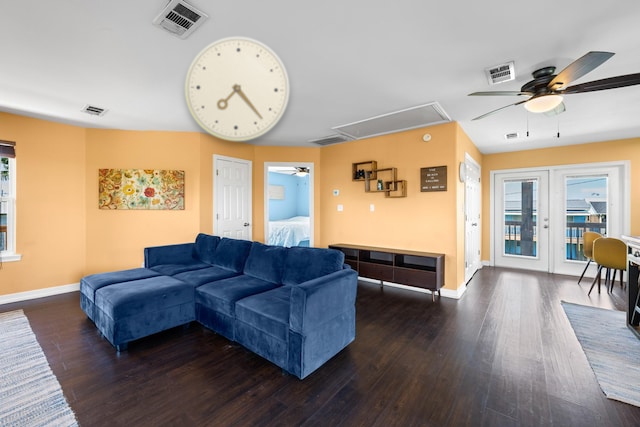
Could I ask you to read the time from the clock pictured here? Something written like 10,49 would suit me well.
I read 7,23
